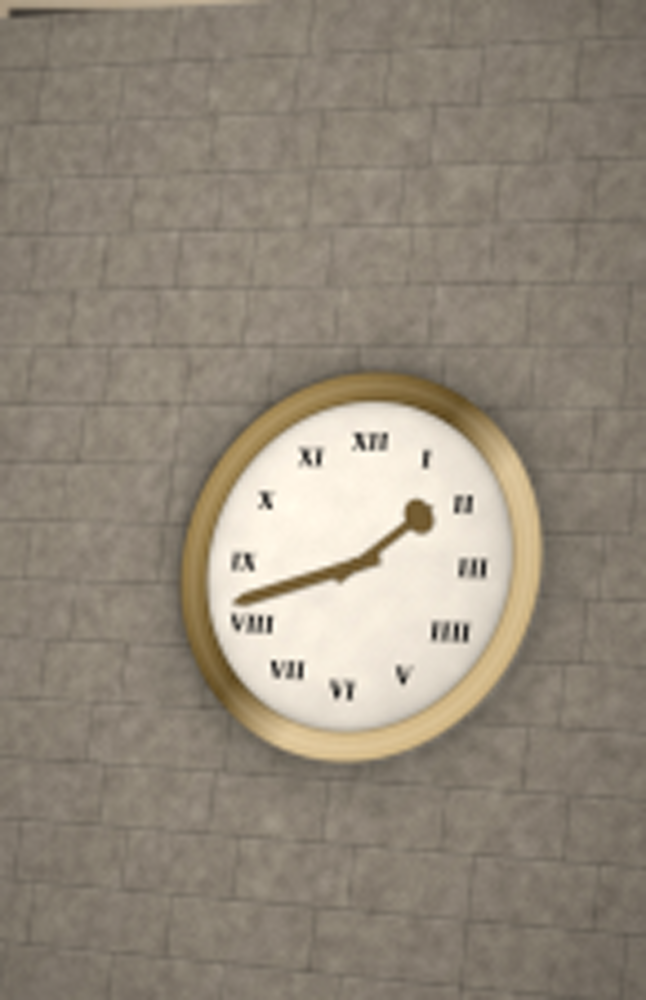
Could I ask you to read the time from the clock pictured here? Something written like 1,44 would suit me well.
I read 1,42
